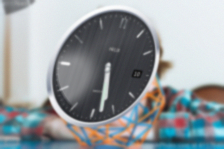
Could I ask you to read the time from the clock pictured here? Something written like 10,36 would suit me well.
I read 5,28
